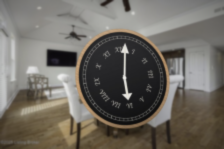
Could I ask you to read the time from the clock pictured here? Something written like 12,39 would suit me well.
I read 6,02
